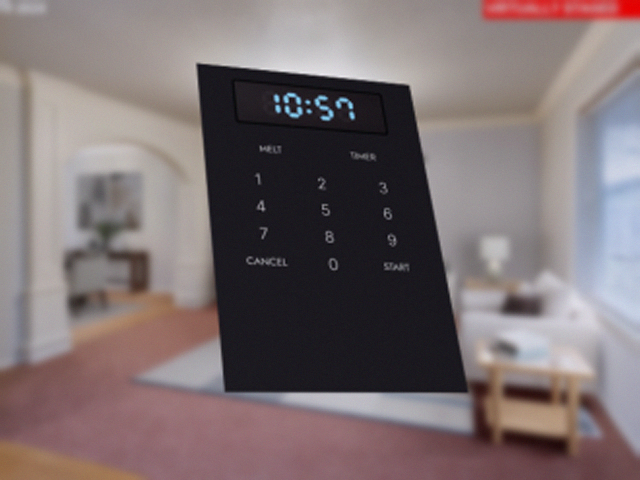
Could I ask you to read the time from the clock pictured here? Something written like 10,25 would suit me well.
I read 10,57
